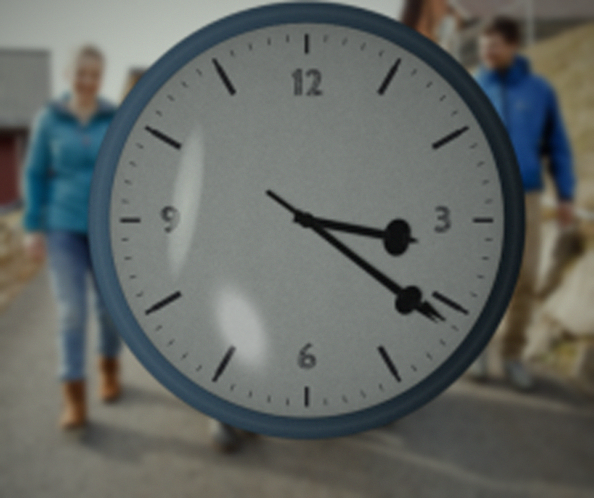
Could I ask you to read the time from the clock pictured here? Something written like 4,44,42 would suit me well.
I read 3,21,21
